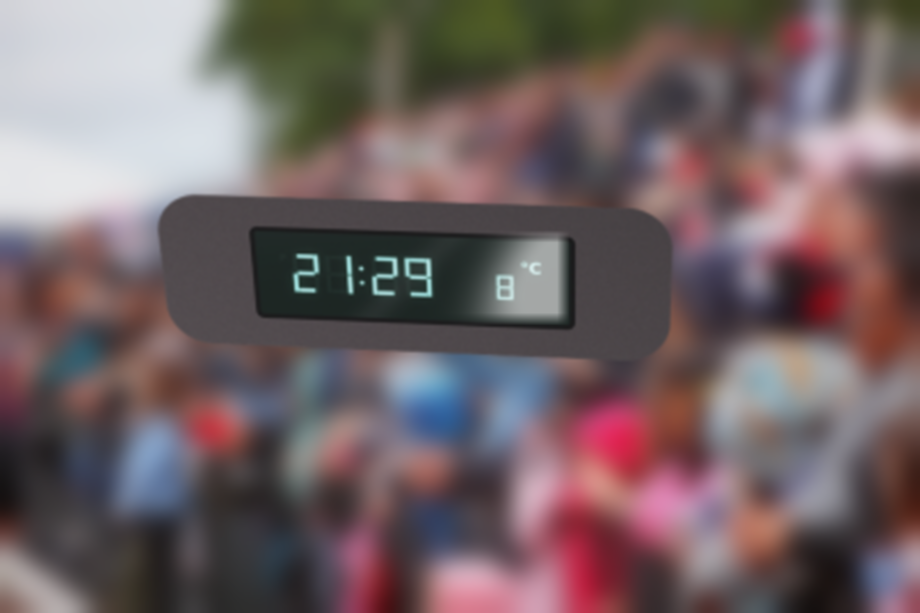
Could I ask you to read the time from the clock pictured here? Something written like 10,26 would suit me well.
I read 21,29
